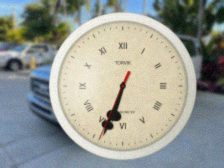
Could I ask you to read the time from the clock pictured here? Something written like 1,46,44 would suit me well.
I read 6,33,34
